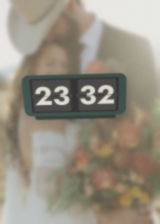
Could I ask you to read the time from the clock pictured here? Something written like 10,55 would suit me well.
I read 23,32
